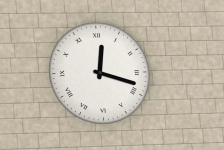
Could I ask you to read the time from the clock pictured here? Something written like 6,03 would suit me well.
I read 12,18
